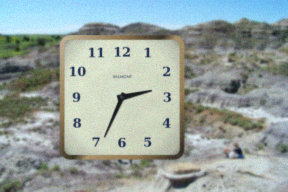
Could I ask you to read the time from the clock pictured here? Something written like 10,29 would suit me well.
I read 2,34
